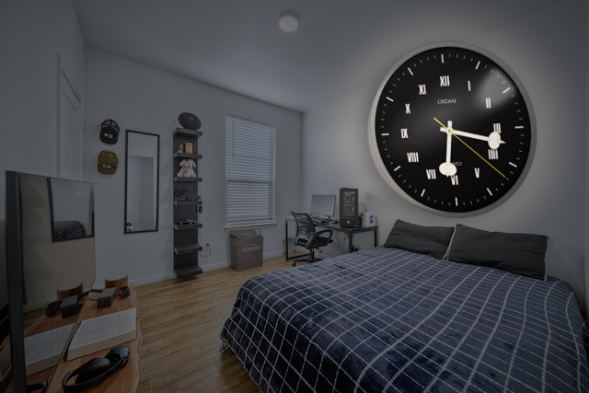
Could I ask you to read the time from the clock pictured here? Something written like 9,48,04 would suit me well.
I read 6,17,22
